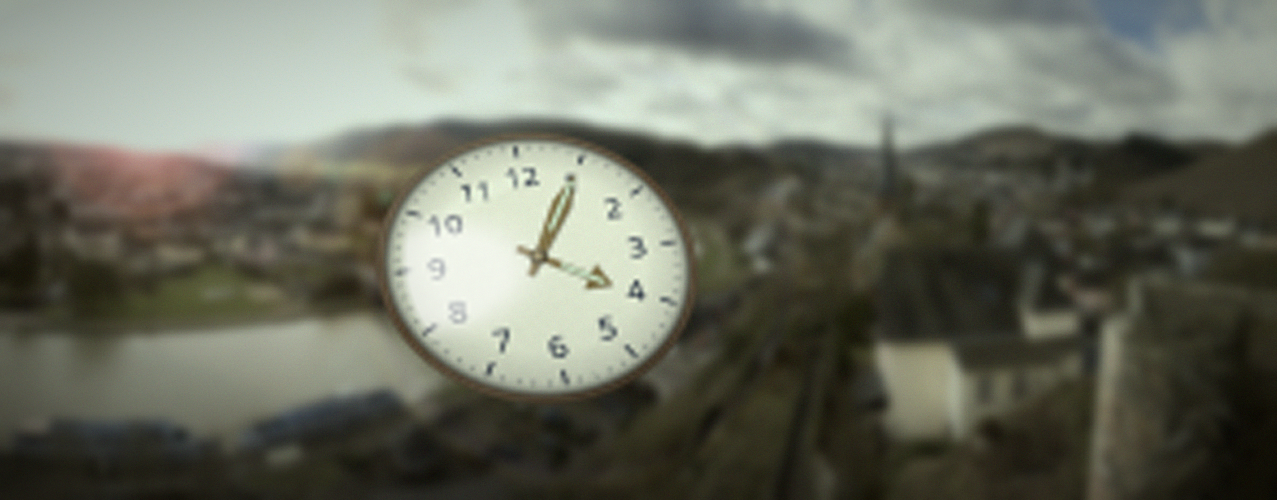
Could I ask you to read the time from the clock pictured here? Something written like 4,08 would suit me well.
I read 4,05
